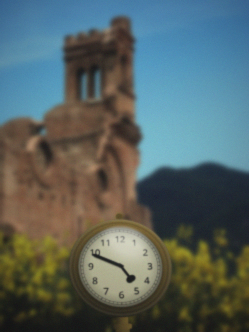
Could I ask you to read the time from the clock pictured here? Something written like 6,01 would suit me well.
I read 4,49
